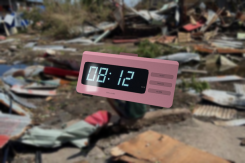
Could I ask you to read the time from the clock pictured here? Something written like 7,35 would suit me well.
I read 8,12
